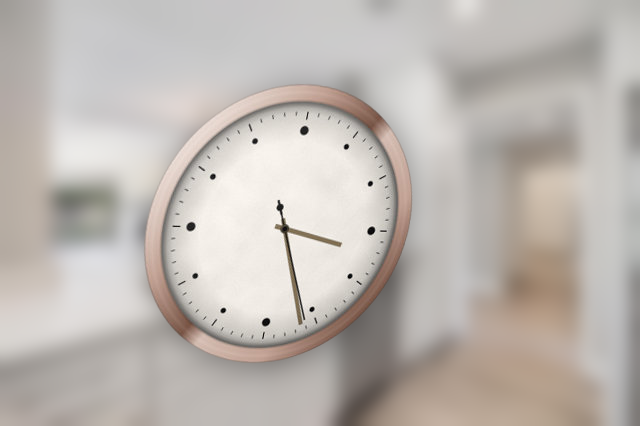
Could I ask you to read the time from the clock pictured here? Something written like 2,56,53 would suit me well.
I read 3,26,26
